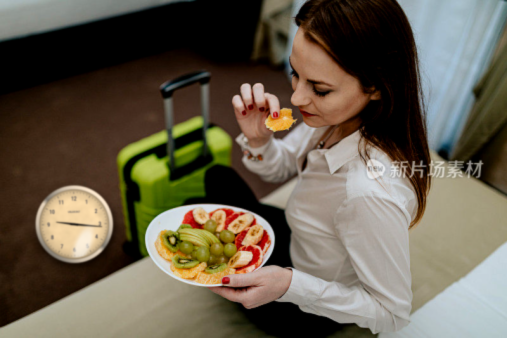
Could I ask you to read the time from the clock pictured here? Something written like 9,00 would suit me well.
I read 9,16
